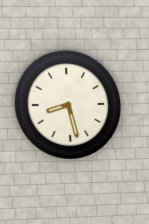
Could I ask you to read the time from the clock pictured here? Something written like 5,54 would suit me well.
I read 8,28
